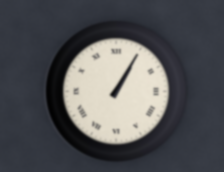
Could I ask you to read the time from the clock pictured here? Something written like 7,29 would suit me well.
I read 1,05
